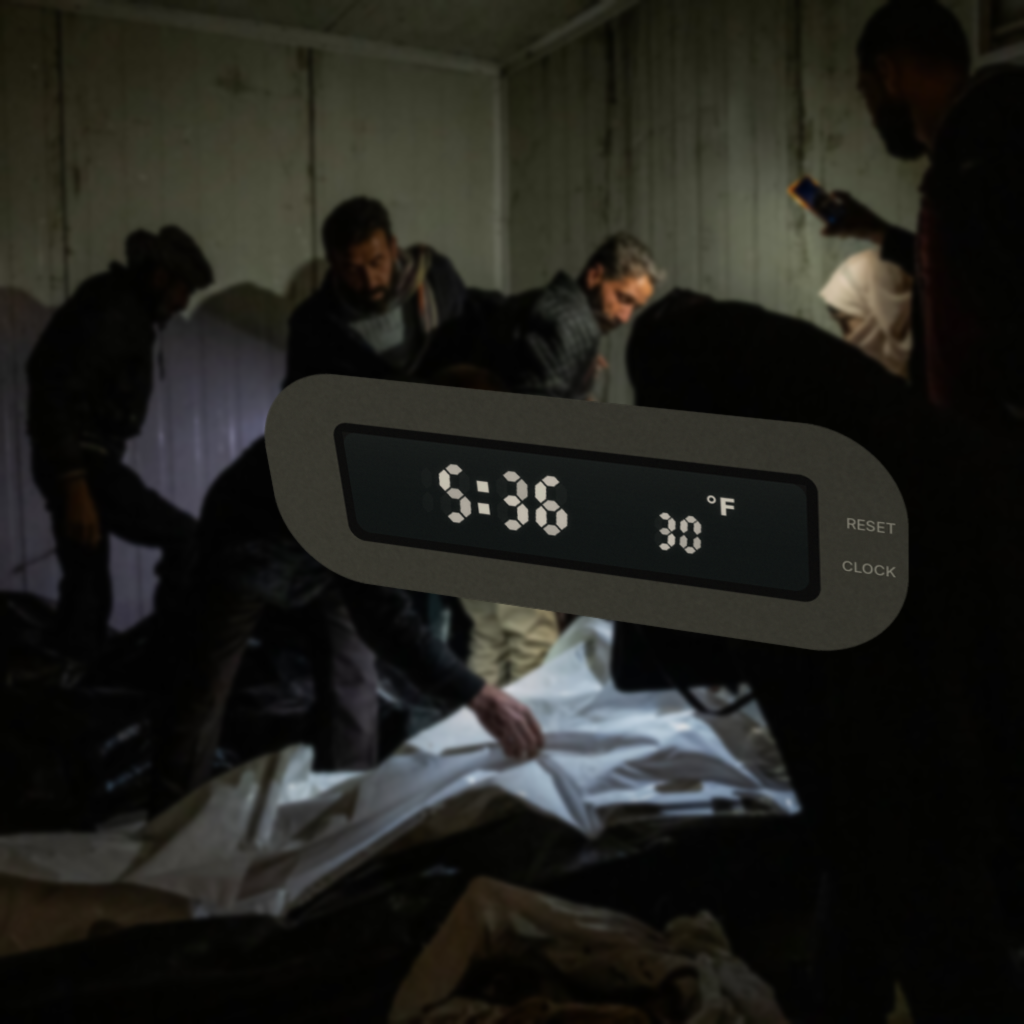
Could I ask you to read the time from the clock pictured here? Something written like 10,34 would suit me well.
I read 5,36
